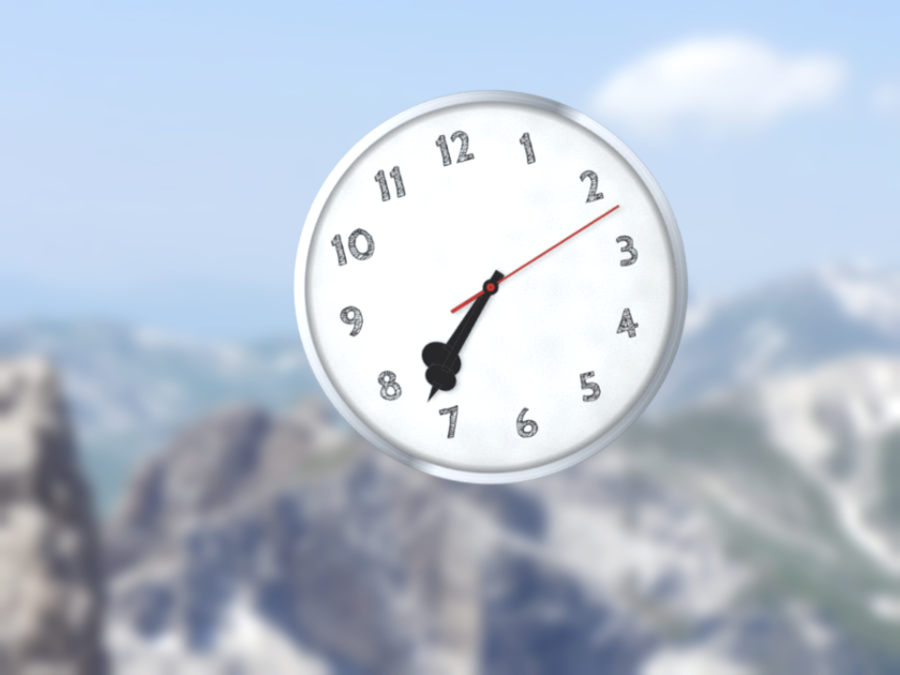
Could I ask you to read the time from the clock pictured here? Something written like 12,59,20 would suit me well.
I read 7,37,12
